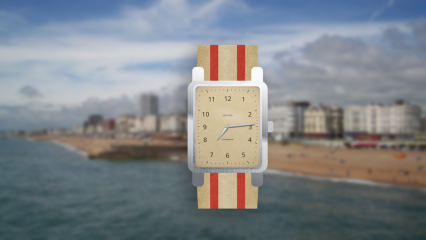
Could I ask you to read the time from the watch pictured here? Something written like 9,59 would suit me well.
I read 7,14
